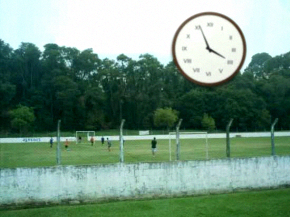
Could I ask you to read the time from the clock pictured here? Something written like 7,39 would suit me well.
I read 3,56
